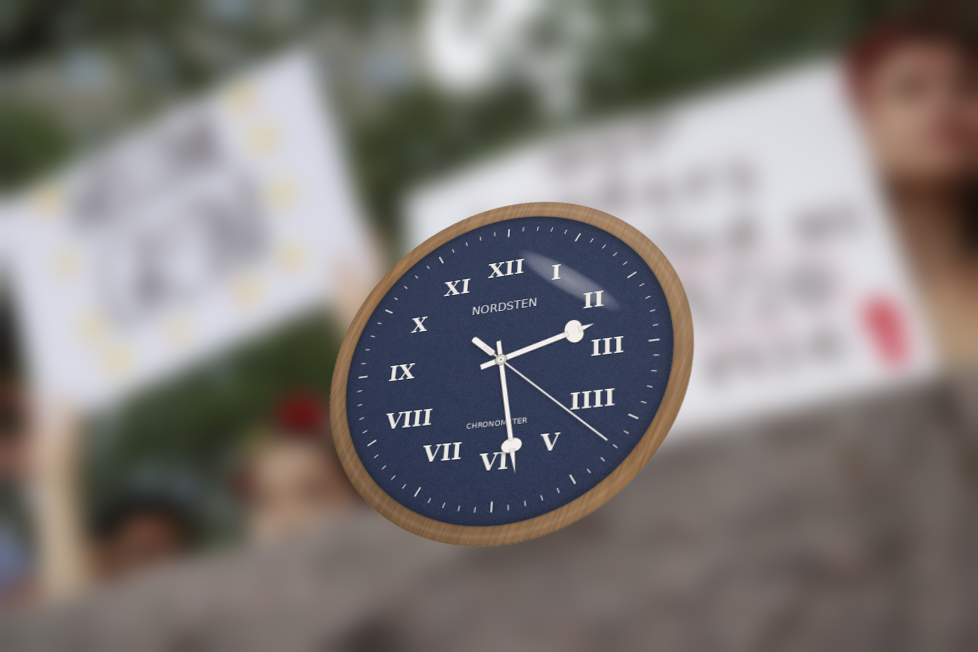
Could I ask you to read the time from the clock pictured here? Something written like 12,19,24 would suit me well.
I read 2,28,22
